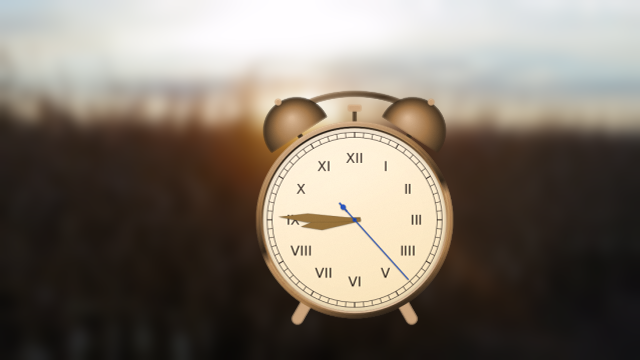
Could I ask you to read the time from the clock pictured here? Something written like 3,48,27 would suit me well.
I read 8,45,23
